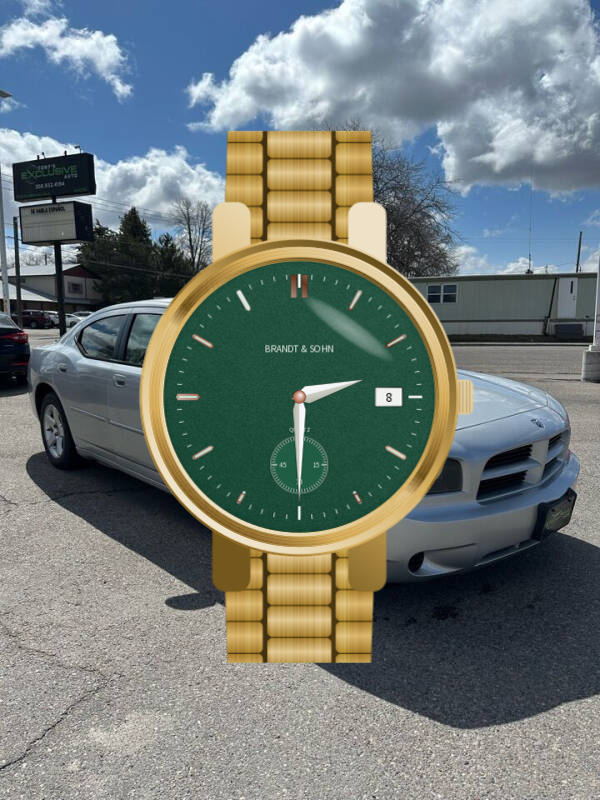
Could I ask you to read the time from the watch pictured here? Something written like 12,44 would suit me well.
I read 2,30
